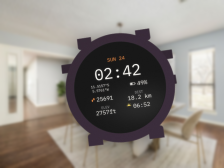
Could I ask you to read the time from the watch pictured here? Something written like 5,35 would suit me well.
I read 2,42
